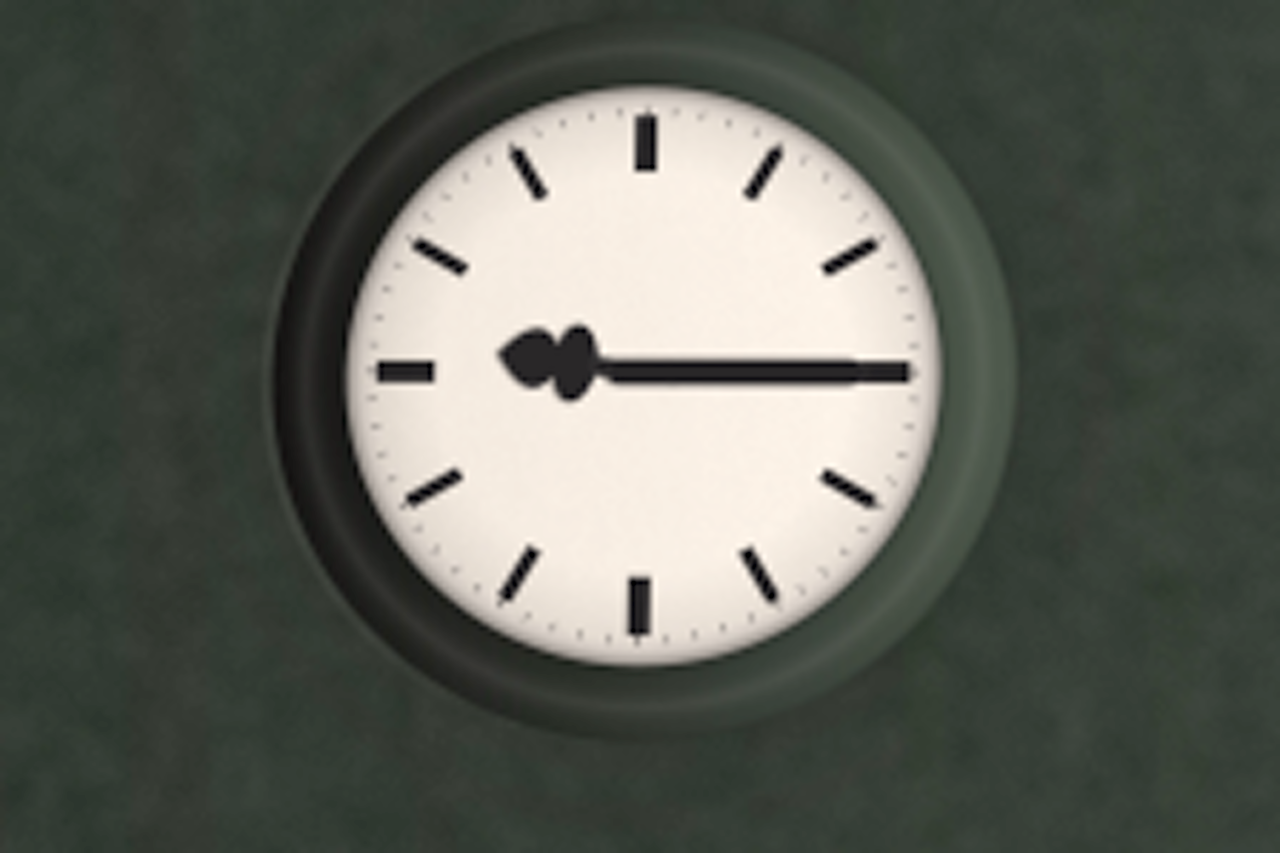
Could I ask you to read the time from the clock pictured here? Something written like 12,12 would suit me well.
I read 9,15
